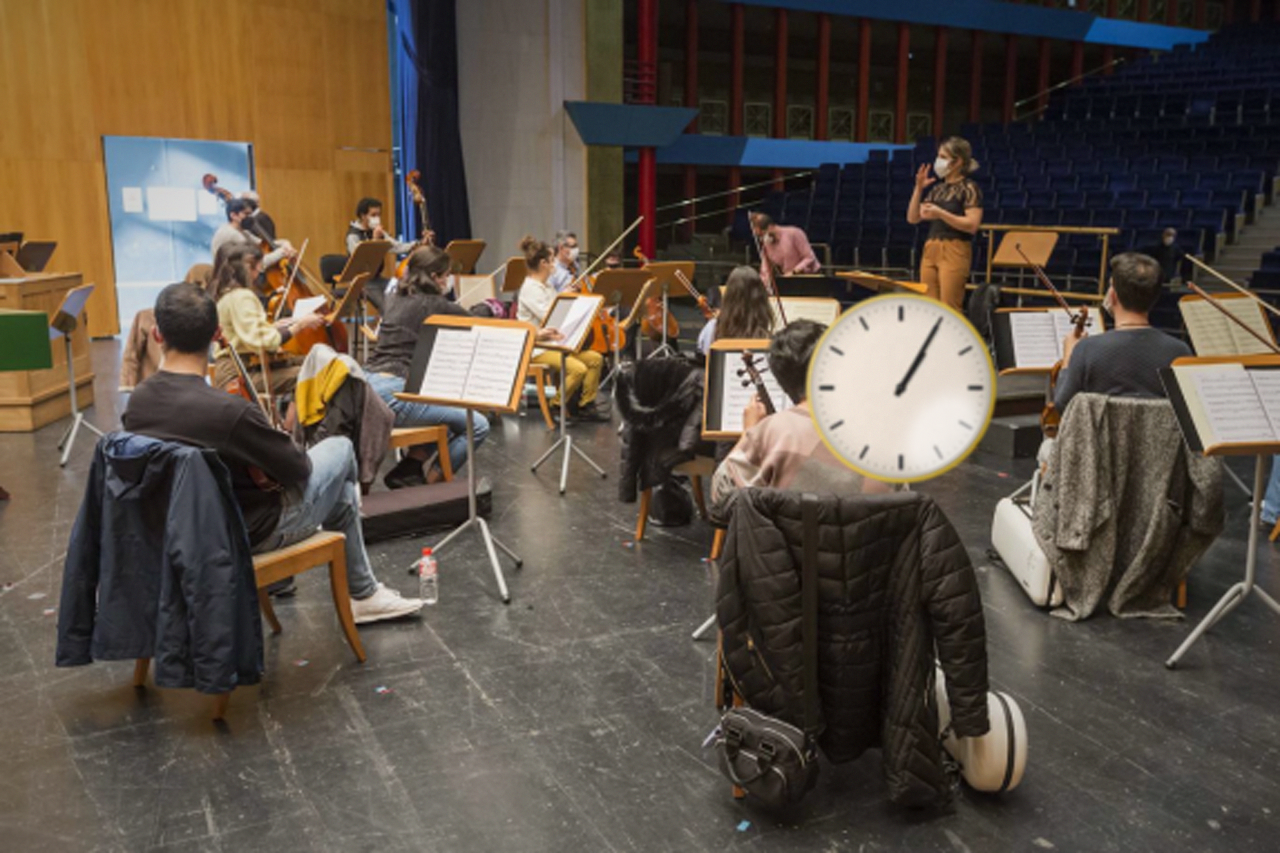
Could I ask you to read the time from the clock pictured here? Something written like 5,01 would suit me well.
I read 1,05
